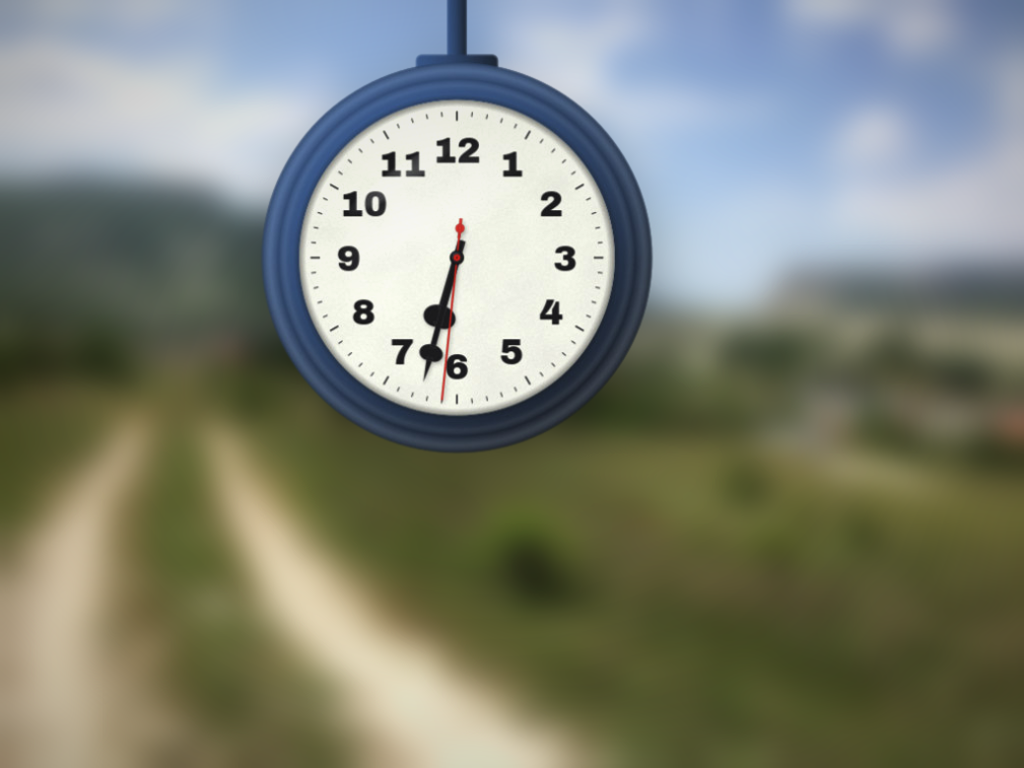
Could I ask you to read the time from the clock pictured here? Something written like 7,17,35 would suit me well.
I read 6,32,31
